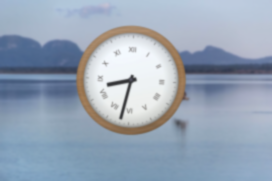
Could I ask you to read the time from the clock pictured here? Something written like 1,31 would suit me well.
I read 8,32
